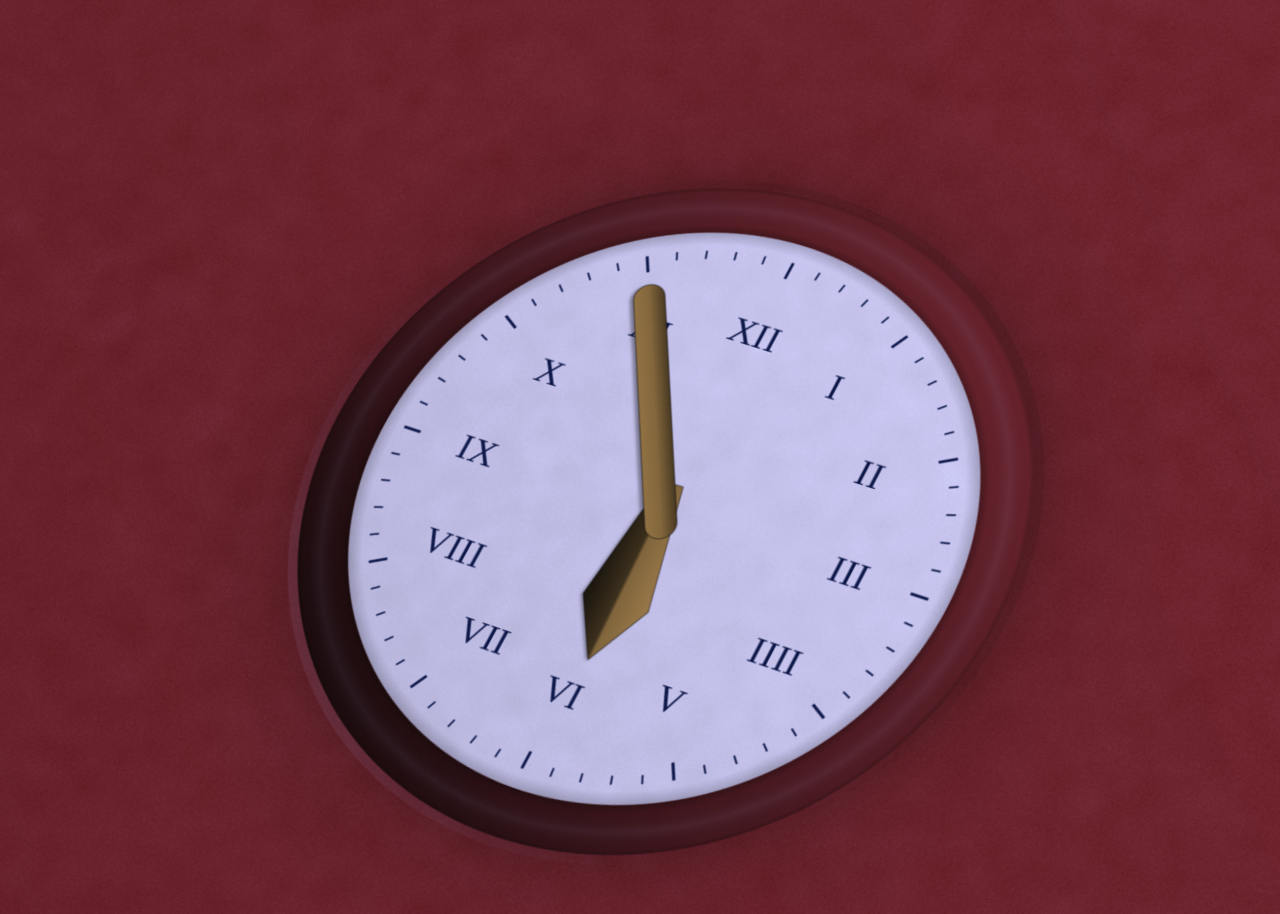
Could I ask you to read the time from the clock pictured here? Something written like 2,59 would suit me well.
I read 5,55
